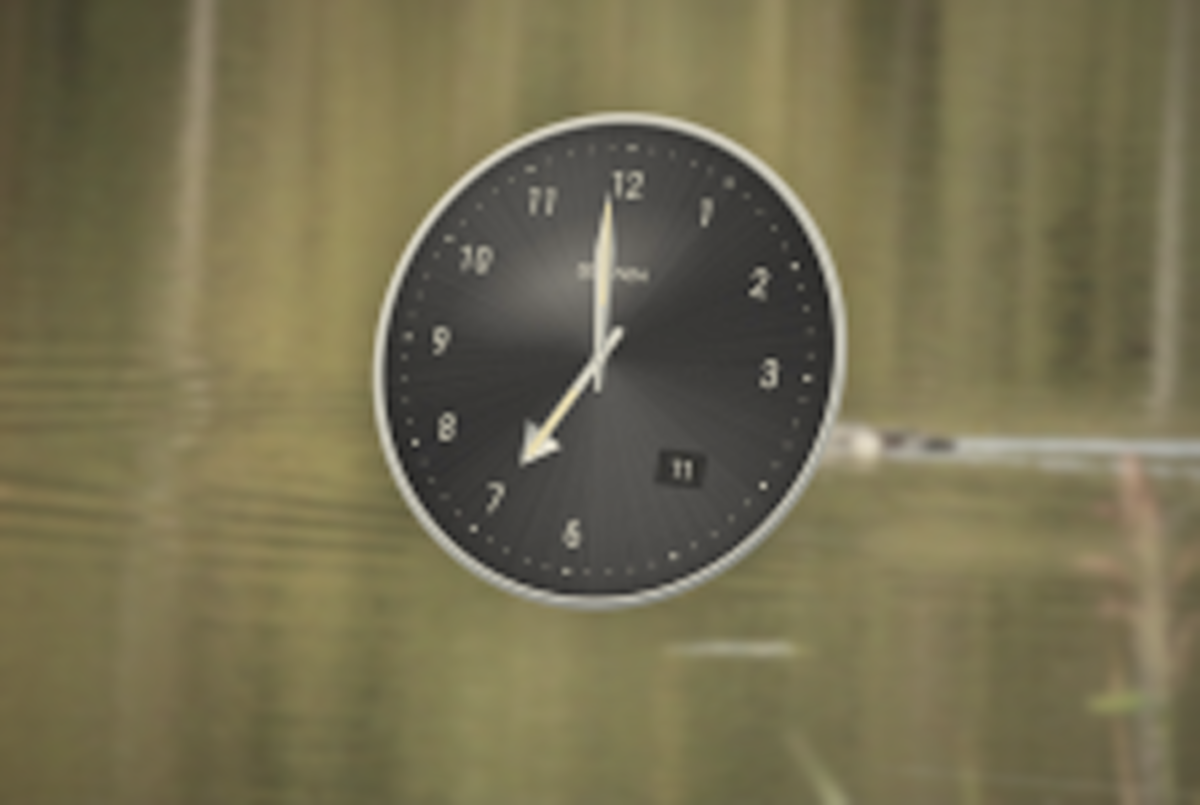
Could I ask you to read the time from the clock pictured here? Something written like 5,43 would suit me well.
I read 6,59
